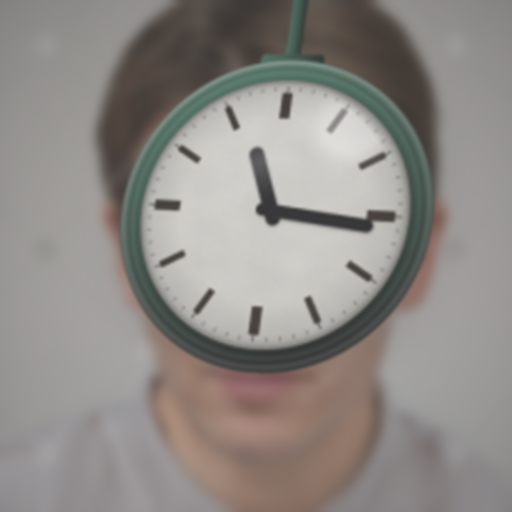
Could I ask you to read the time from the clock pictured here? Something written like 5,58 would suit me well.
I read 11,16
